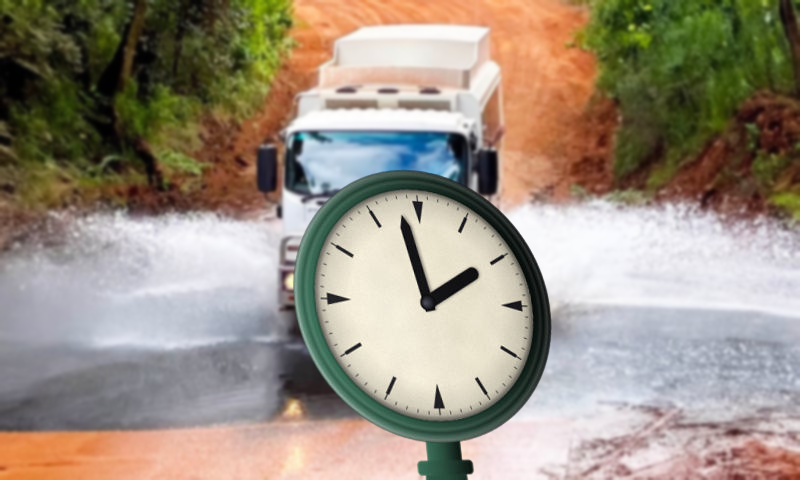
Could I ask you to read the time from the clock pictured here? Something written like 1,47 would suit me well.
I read 1,58
